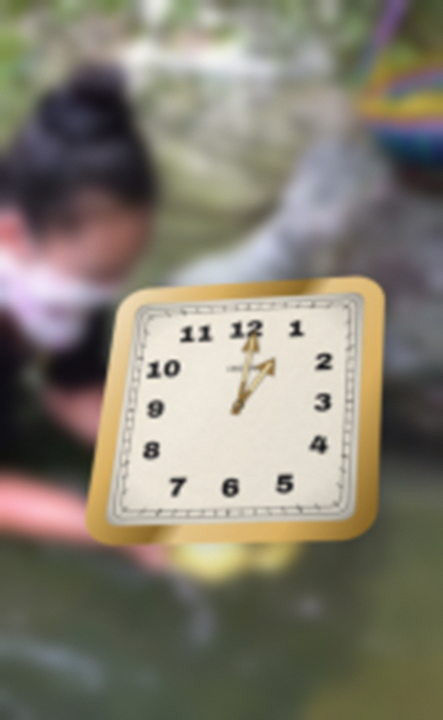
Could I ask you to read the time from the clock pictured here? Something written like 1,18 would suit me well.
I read 1,01
